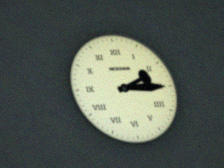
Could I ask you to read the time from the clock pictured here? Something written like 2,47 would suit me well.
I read 2,15
